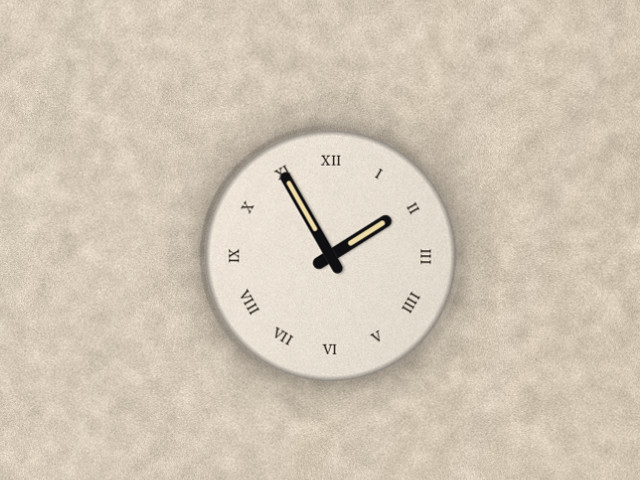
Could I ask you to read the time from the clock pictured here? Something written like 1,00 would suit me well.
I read 1,55
